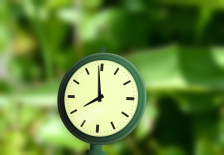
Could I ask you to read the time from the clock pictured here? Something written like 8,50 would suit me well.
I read 7,59
